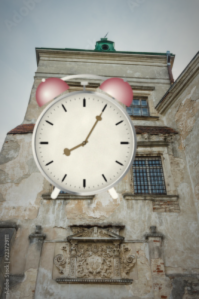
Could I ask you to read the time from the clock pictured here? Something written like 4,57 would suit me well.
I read 8,05
